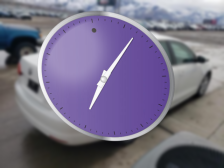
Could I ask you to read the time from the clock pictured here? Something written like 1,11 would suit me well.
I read 7,07
